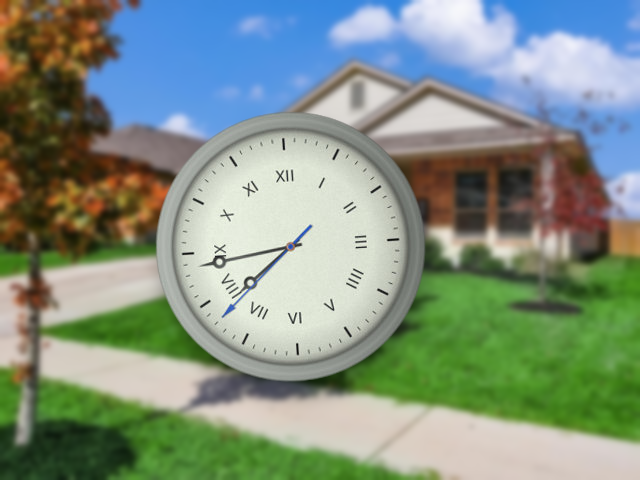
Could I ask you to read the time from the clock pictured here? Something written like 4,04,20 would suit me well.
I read 7,43,38
